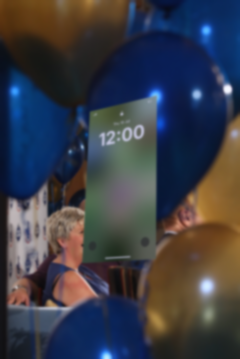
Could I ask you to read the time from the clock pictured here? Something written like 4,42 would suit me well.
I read 12,00
